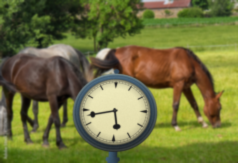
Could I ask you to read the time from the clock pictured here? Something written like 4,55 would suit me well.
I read 5,43
